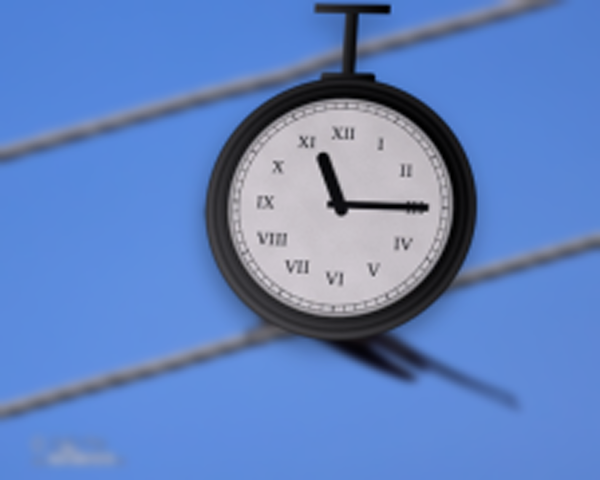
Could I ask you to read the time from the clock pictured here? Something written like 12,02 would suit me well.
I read 11,15
